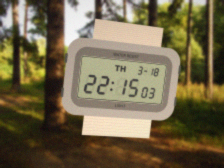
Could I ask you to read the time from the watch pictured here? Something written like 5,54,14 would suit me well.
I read 22,15,03
